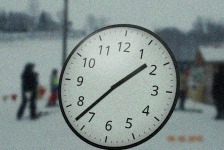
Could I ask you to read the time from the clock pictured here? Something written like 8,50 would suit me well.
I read 1,37
